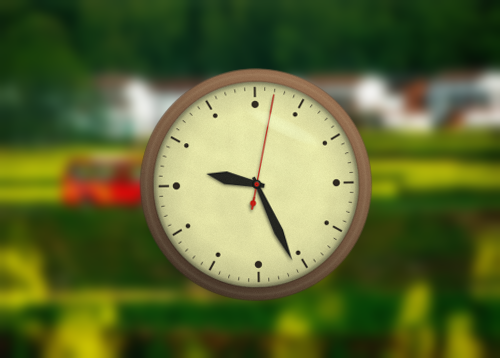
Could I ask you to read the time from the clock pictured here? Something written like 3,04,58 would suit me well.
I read 9,26,02
